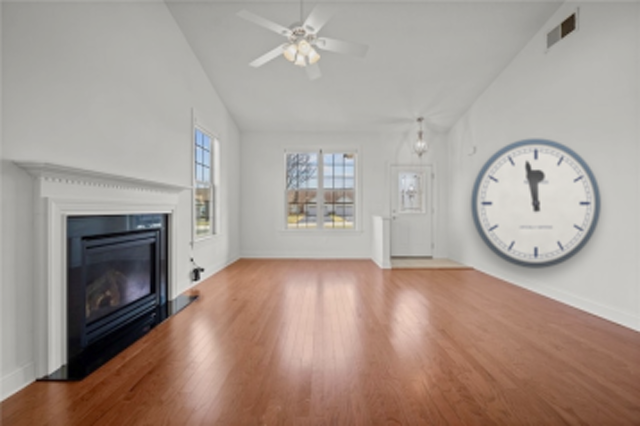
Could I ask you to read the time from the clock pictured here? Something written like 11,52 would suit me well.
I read 11,58
